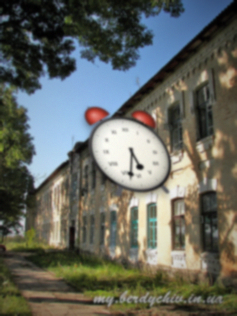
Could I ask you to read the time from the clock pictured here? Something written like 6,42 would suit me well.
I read 5,33
